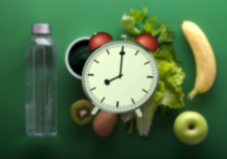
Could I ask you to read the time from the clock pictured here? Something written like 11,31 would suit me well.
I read 8,00
